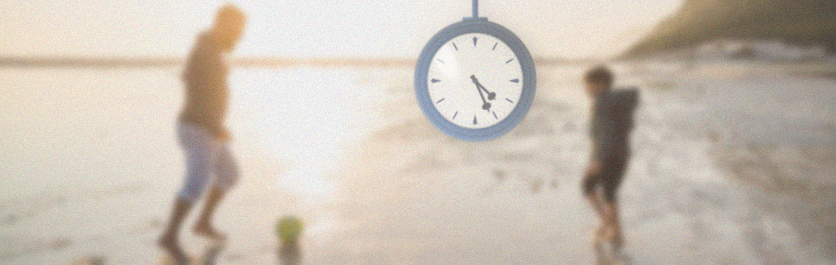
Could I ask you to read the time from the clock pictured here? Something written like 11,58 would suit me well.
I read 4,26
